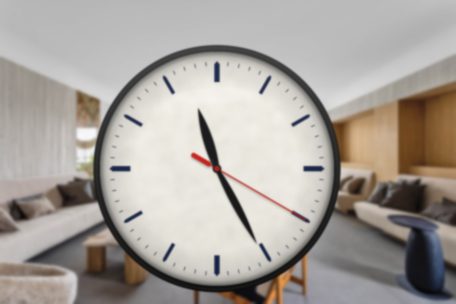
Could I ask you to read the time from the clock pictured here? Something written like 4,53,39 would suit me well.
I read 11,25,20
